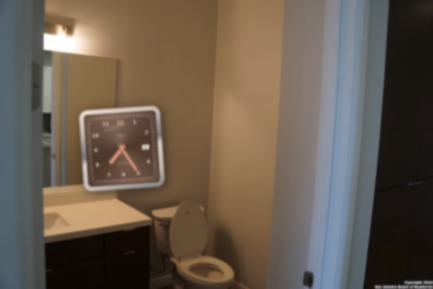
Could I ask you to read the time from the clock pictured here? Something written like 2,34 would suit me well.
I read 7,25
